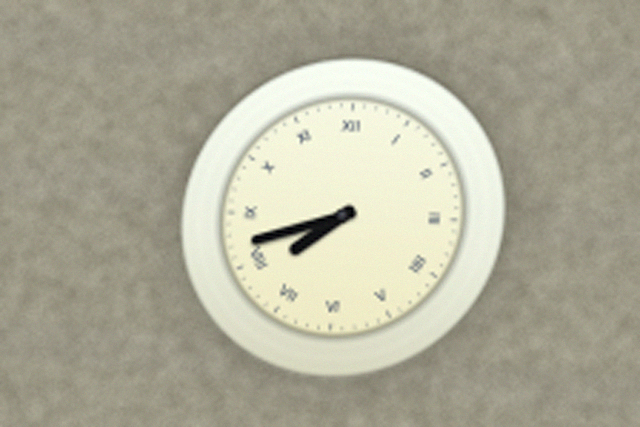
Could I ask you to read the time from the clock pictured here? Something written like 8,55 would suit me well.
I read 7,42
